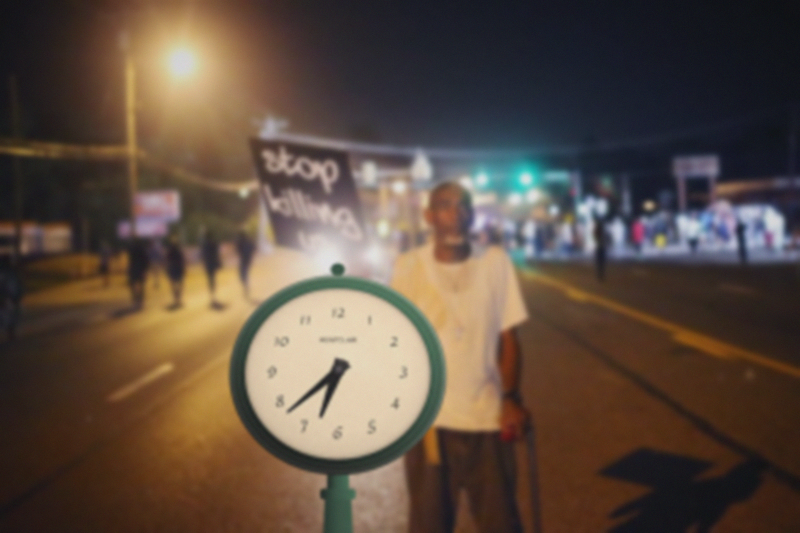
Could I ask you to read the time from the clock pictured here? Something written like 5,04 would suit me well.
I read 6,38
